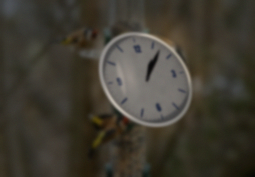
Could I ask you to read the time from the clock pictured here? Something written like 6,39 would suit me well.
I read 1,07
